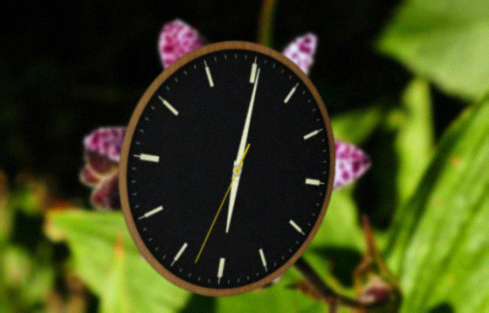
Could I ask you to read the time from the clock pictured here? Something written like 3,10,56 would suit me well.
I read 6,00,33
